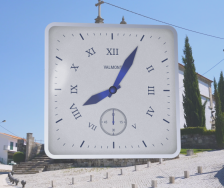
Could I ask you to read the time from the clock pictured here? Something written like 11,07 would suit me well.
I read 8,05
